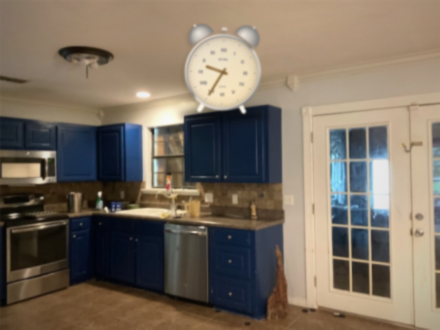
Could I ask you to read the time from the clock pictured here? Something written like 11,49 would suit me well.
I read 9,35
